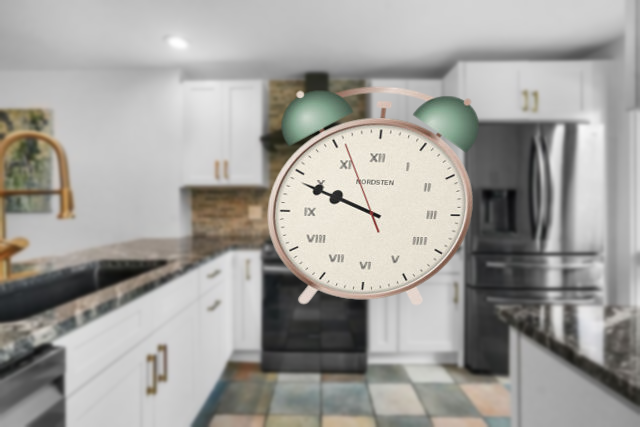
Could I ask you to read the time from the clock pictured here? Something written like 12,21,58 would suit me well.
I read 9,48,56
